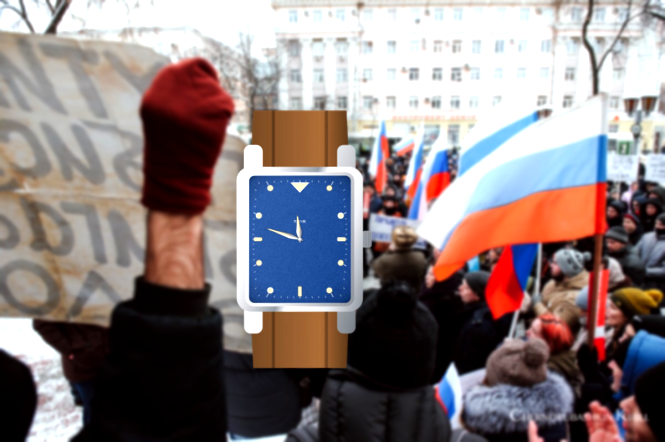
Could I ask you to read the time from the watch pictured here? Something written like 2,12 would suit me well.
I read 11,48
